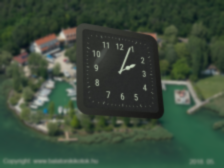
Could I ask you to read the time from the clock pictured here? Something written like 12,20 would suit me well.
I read 2,04
